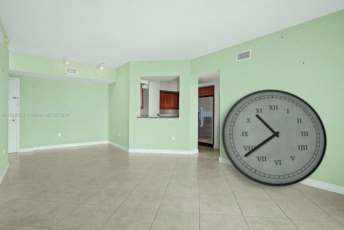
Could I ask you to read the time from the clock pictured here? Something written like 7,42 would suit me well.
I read 10,39
